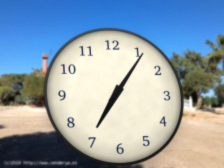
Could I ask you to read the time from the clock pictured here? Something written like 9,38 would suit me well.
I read 7,06
